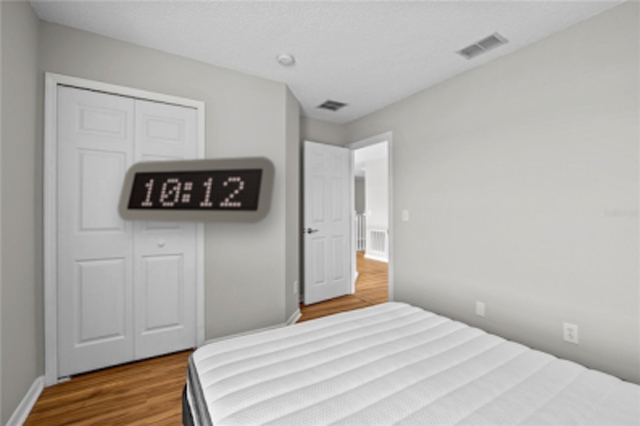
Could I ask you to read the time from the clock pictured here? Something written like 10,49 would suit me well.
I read 10,12
